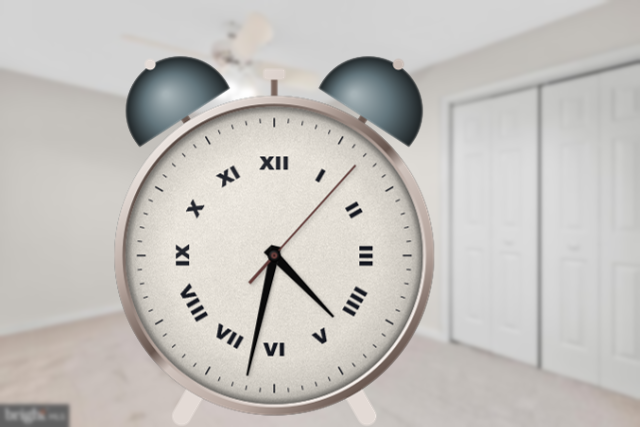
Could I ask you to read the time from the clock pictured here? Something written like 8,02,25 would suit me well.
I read 4,32,07
